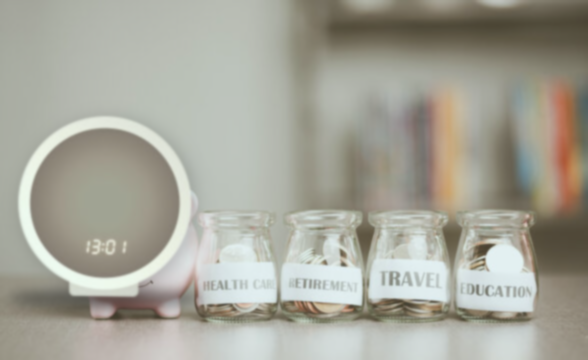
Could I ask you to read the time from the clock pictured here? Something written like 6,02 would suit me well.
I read 13,01
